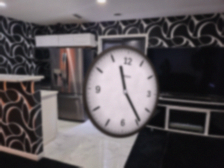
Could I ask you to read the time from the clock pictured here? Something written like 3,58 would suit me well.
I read 11,24
